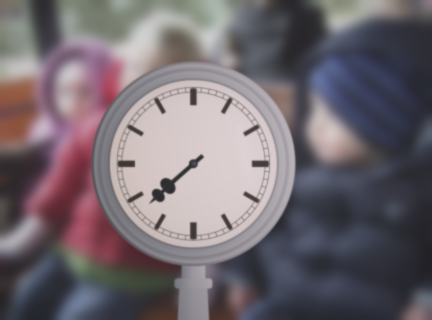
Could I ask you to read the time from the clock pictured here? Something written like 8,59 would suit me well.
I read 7,38
